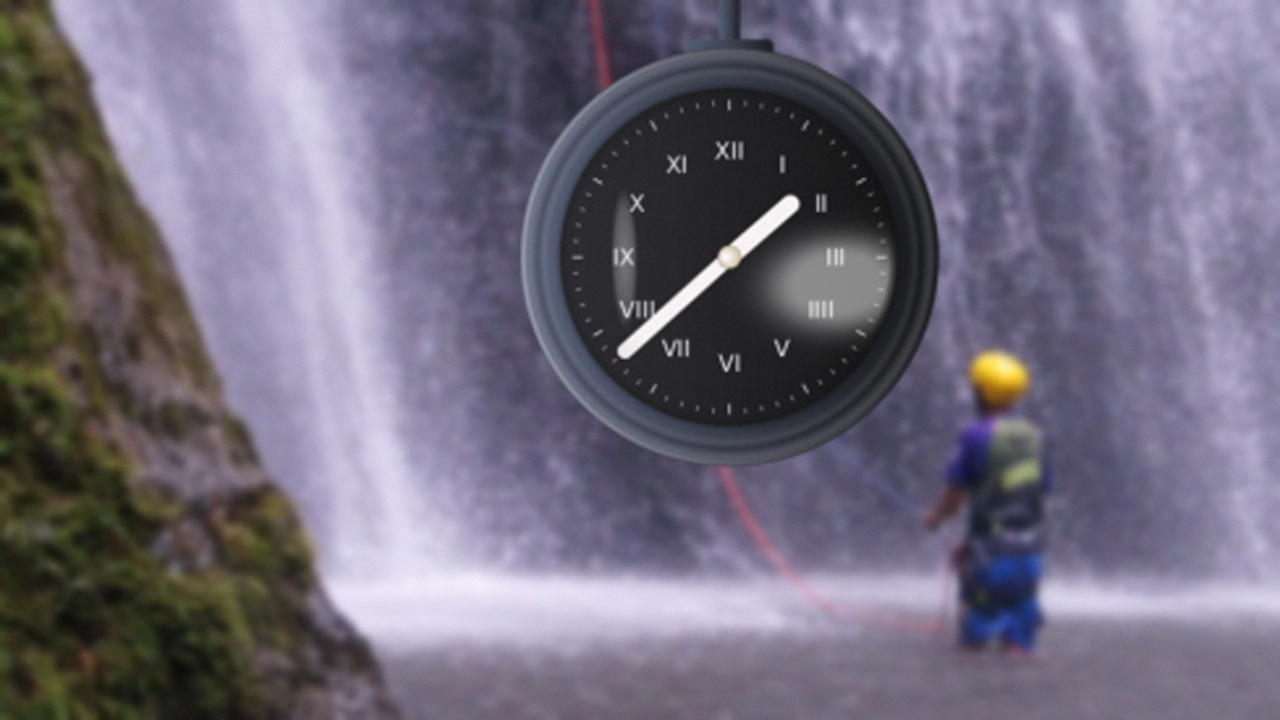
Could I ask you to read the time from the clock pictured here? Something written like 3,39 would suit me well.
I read 1,38
